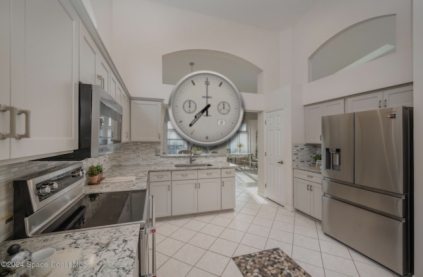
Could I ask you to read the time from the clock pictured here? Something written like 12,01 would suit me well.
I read 7,37
